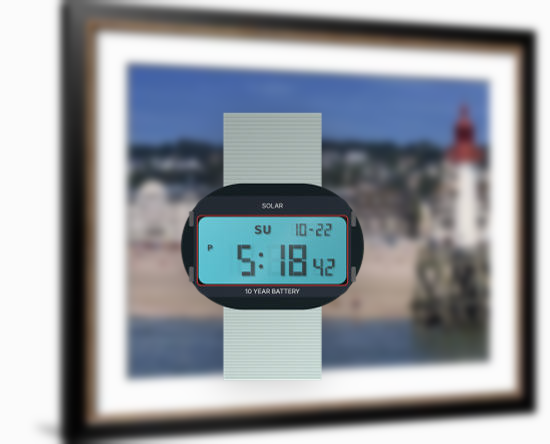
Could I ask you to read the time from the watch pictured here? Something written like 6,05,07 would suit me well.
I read 5,18,42
